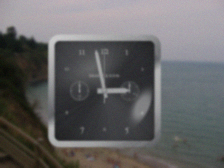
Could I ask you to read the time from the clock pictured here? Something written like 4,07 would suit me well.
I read 2,58
